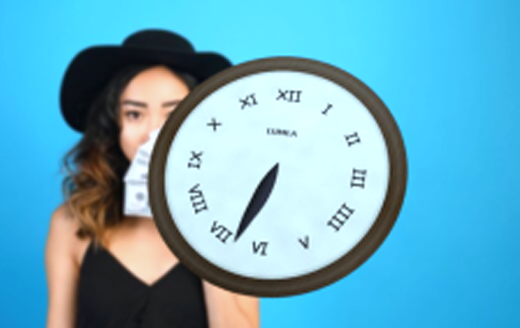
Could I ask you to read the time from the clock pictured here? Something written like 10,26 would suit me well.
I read 6,33
